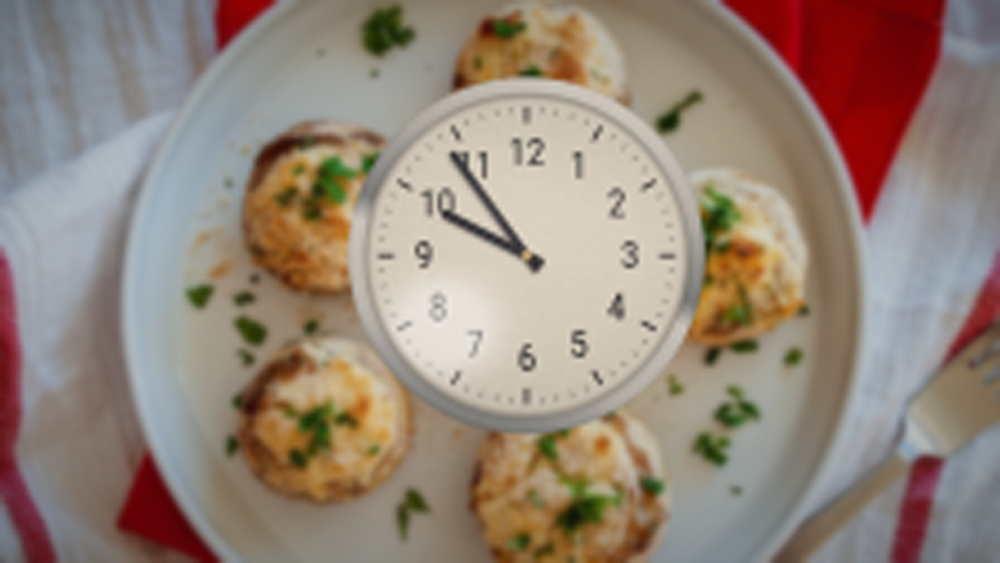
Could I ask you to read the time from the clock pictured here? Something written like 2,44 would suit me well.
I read 9,54
